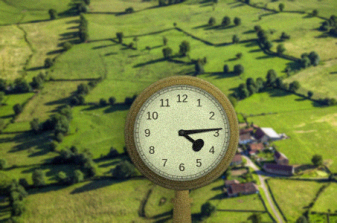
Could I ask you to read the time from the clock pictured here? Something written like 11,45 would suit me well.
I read 4,14
